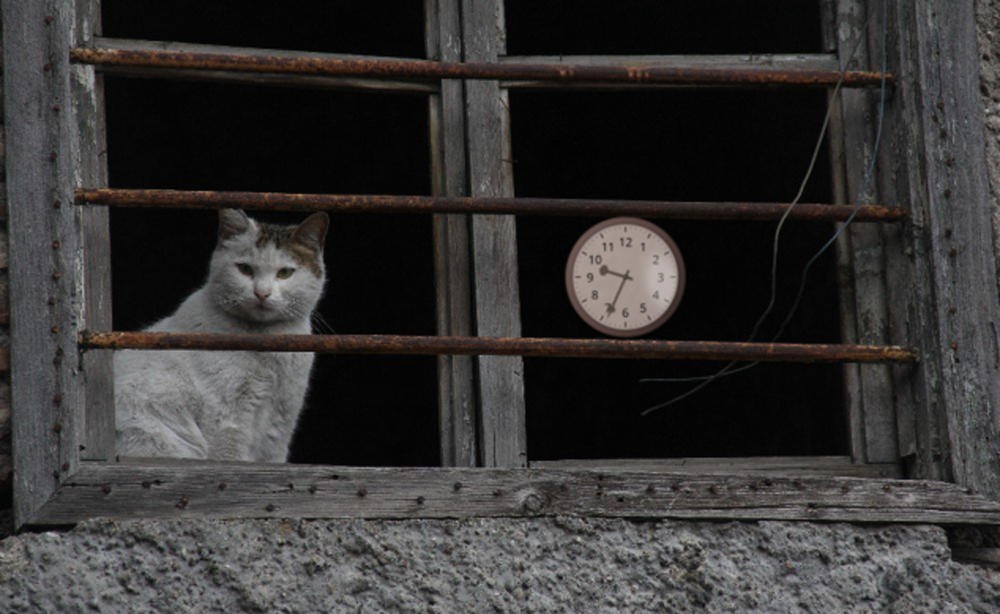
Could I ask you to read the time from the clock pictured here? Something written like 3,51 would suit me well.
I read 9,34
